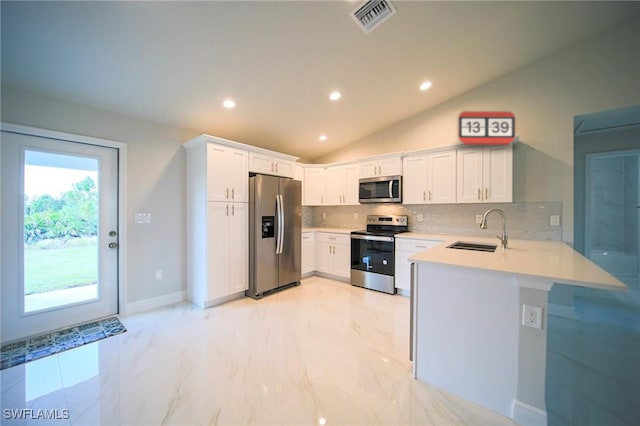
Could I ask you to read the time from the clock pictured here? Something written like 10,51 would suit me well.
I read 13,39
